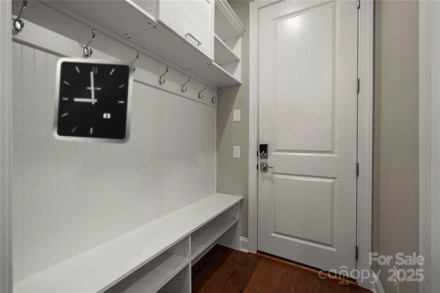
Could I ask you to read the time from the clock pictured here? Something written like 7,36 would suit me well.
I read 8,59
